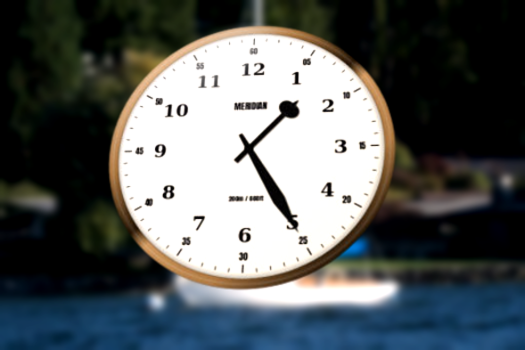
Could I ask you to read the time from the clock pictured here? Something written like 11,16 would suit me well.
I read 1,25
